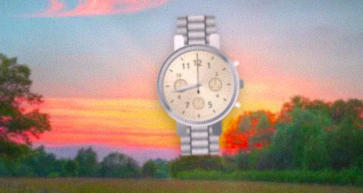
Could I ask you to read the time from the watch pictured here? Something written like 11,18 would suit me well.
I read 8,43
